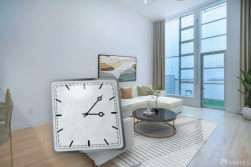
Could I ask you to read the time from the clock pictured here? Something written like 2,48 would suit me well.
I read 3,07
